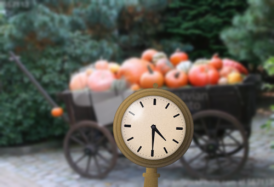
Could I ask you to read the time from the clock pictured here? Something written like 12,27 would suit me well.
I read 4,30
